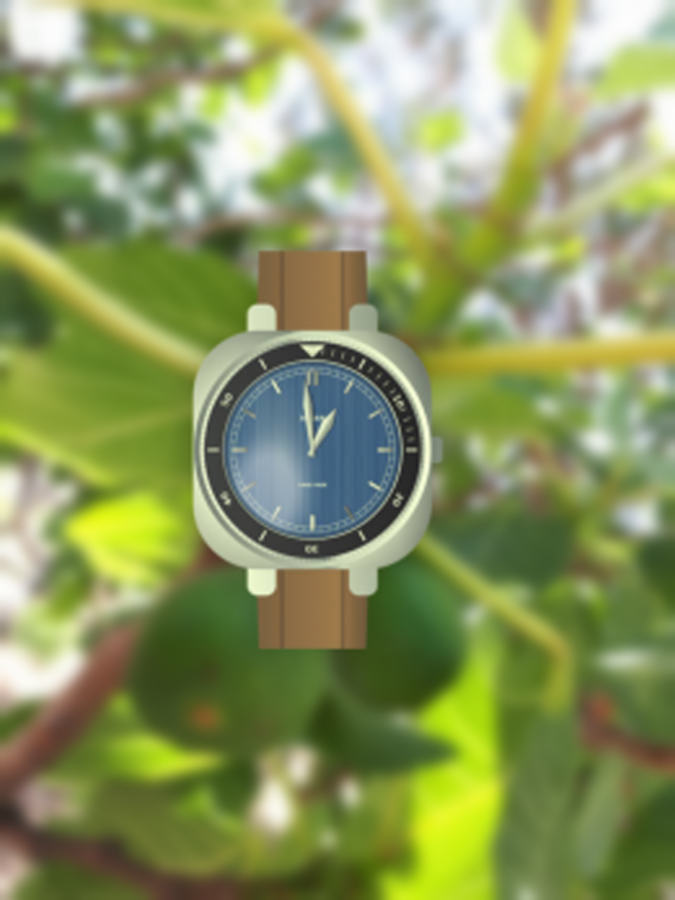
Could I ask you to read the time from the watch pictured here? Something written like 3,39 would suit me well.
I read 12,59
